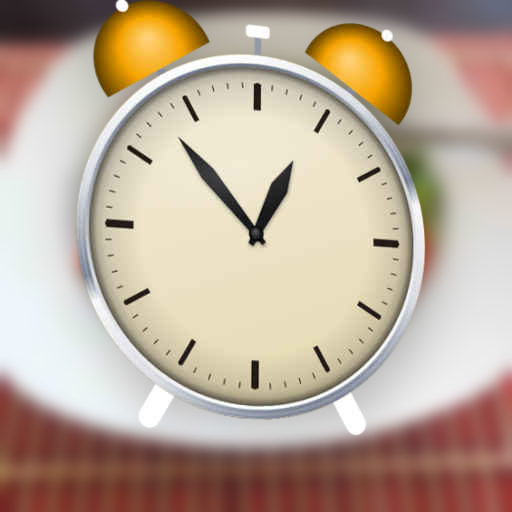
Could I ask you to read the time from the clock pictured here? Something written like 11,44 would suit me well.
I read 12,53
